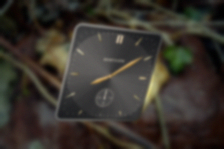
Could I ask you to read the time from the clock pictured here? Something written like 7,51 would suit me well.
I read 8,09
